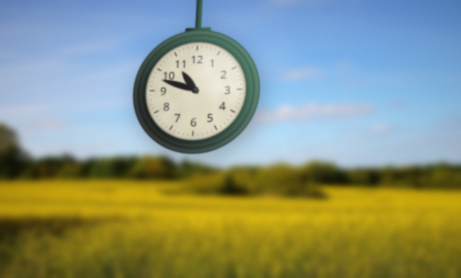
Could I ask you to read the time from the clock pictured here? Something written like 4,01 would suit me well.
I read 10,48
